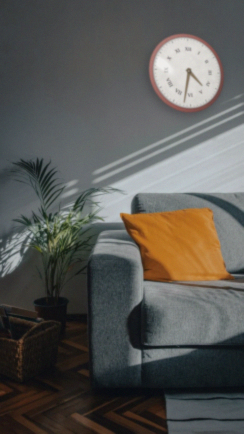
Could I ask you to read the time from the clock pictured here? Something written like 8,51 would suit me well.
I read 4,32
